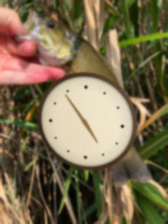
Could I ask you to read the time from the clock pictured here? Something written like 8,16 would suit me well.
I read 4,54
